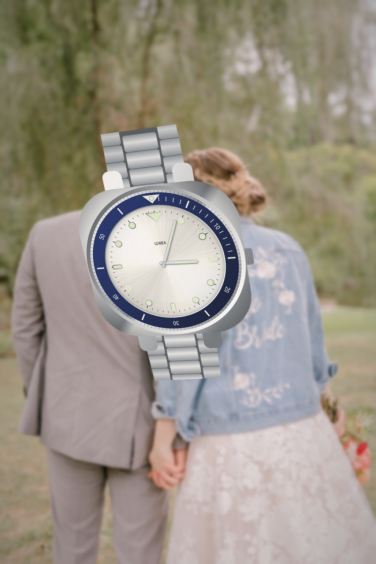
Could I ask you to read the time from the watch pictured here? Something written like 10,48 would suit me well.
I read 3,04
